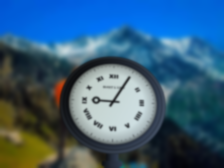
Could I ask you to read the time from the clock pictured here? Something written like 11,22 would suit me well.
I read 9,05
